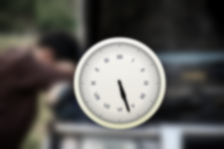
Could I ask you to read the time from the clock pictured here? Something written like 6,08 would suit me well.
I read 5,27
